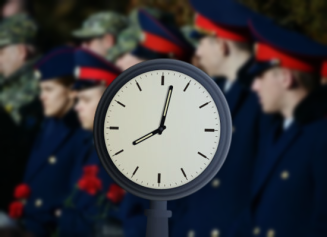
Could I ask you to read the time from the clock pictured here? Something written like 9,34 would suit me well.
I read 8,02
